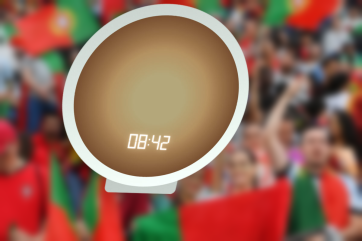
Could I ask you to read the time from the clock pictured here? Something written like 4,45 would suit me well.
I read 8,42
